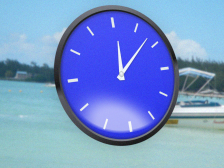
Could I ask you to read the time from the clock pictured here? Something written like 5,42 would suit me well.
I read 12,08
